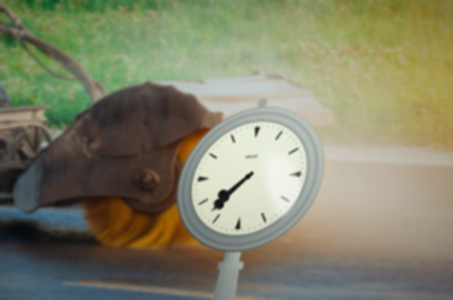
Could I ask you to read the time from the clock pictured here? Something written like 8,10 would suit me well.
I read 7,37
